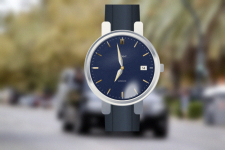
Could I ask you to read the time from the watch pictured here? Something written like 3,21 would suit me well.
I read 6,58
